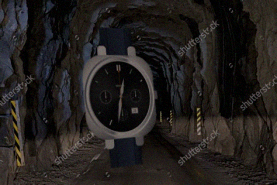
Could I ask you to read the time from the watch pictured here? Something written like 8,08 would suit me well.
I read 12,32
